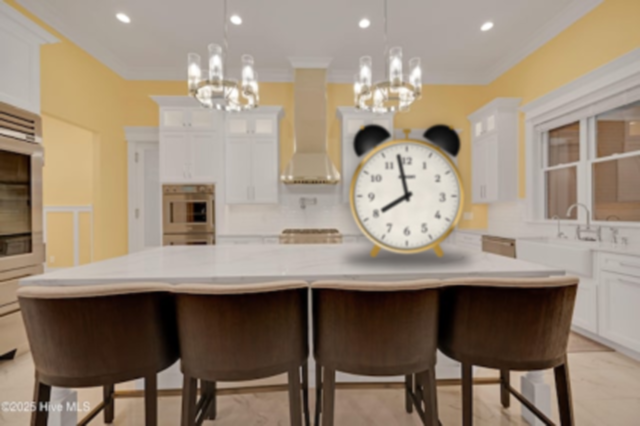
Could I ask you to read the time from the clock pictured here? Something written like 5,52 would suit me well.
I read 7,58
